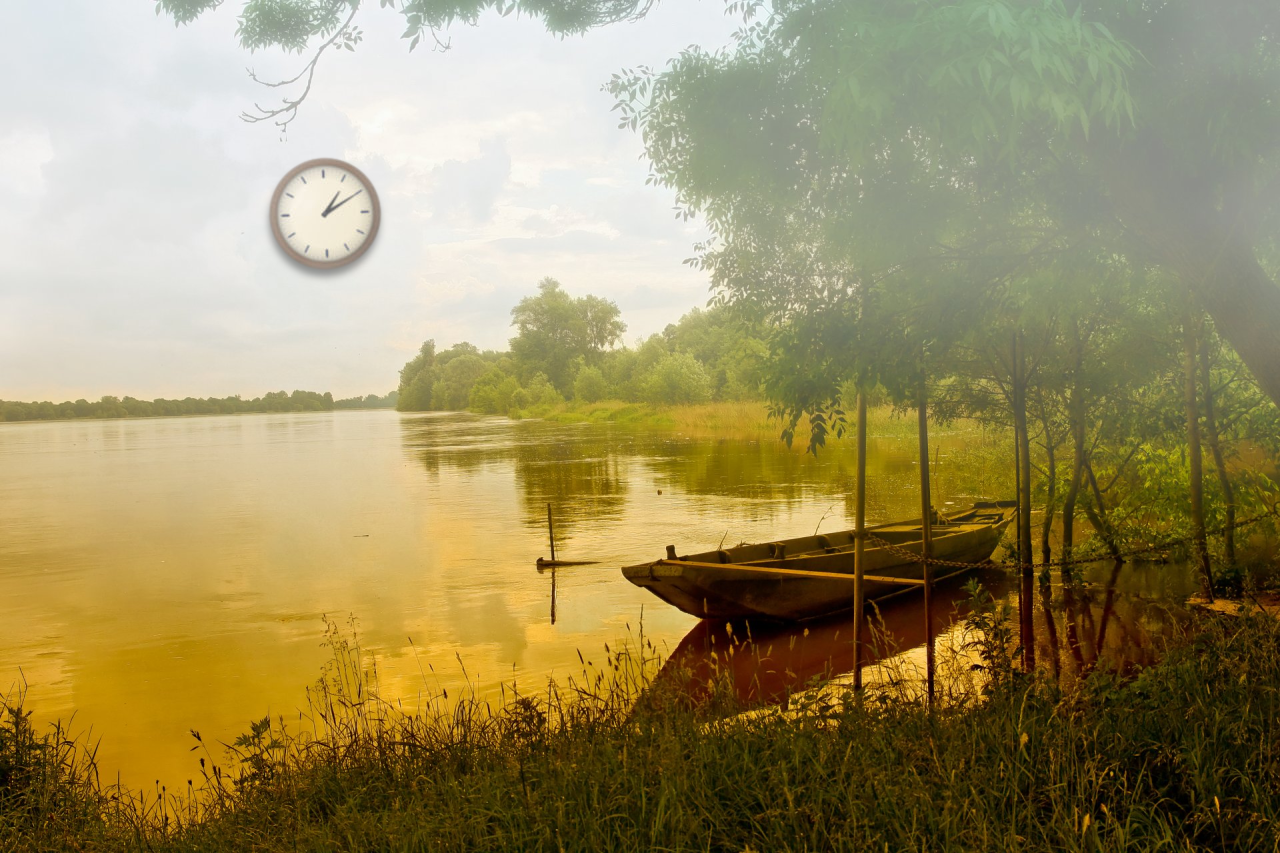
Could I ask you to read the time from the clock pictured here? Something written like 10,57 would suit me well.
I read 1,10
